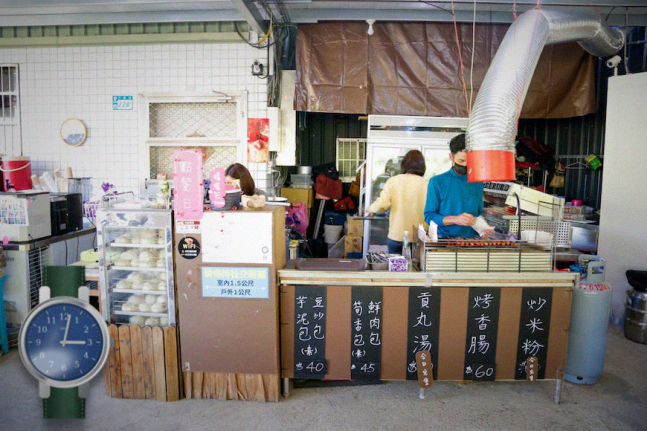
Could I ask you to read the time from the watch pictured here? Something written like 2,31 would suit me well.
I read 3,02
